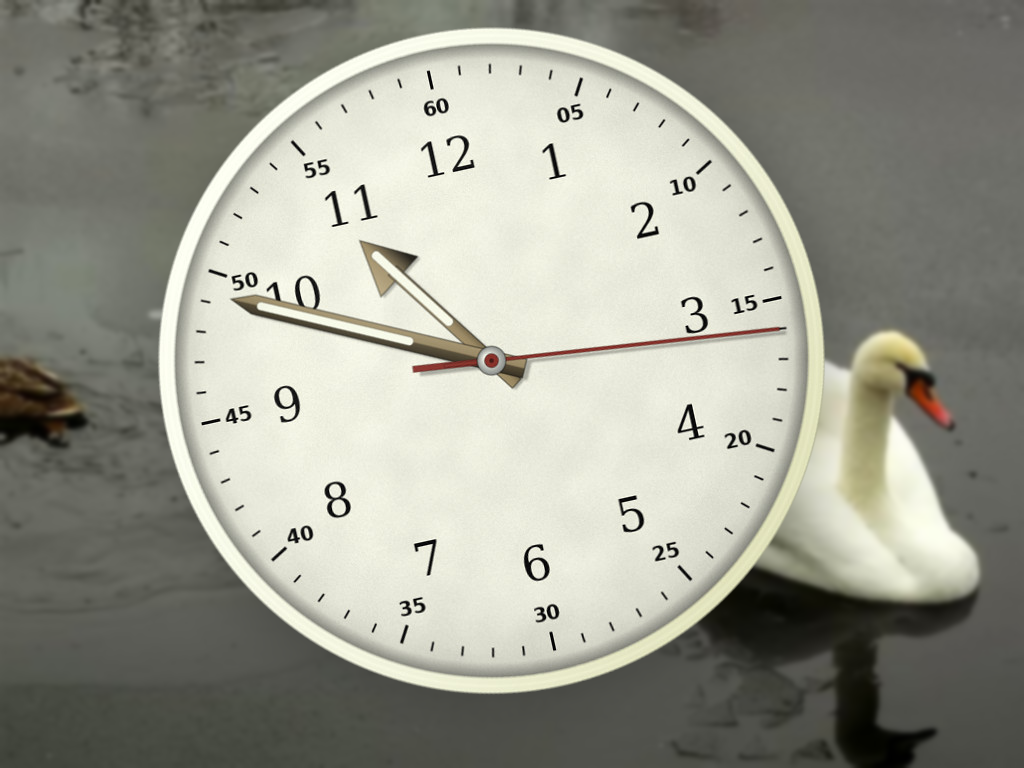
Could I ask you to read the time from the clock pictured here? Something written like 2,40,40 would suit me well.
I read 10,49,16
